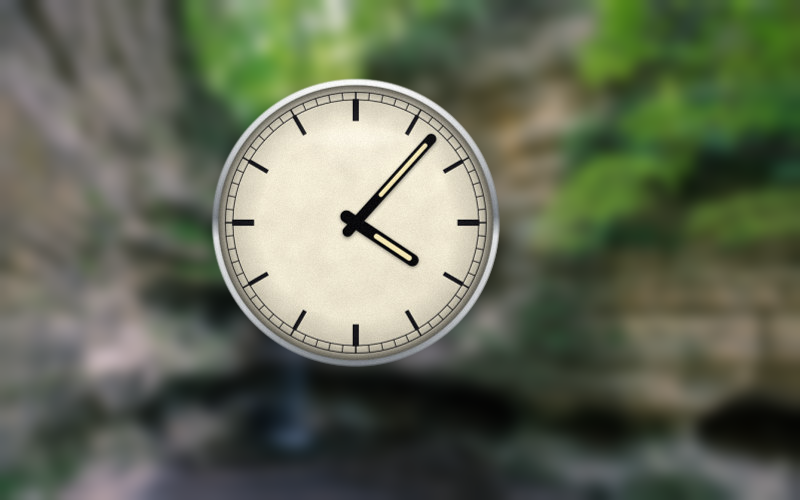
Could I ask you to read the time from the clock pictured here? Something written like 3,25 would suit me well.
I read 4,07
